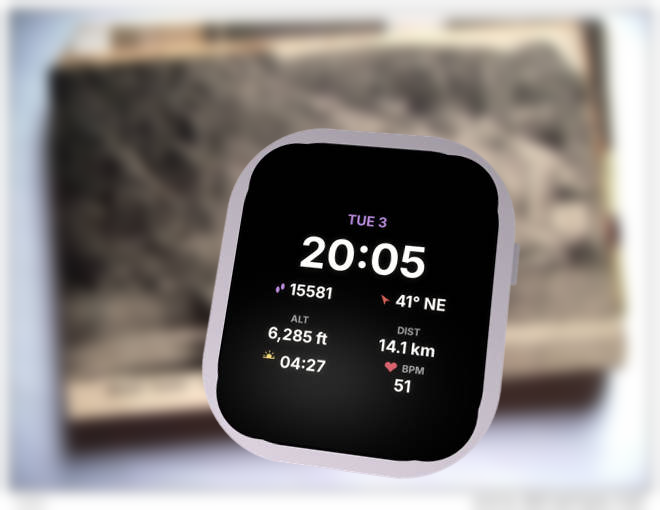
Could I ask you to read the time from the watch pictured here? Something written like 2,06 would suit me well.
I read 20,05
